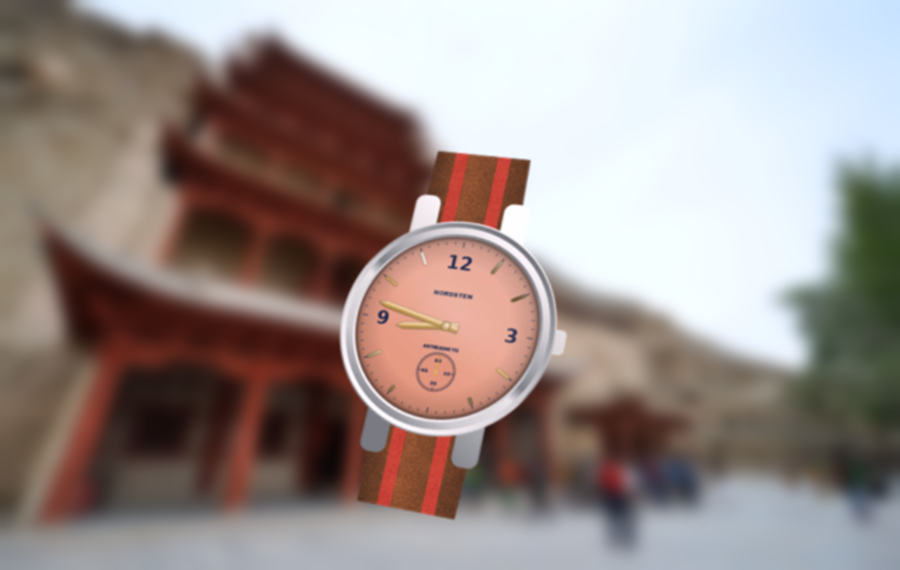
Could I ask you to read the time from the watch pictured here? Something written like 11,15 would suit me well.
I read 8,47
